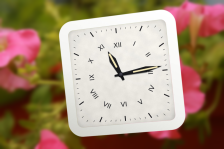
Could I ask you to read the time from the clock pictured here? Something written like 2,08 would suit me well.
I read 11,14
